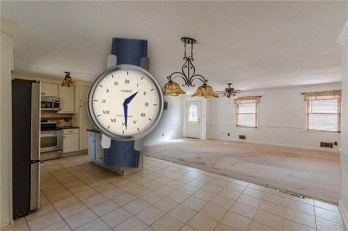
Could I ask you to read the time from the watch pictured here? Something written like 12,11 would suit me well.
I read 1,29
